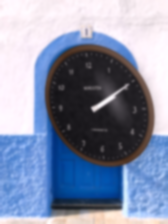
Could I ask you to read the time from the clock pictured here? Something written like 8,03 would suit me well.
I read 2,10
